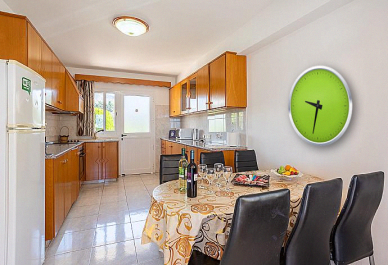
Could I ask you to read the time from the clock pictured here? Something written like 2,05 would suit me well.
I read 9,32
